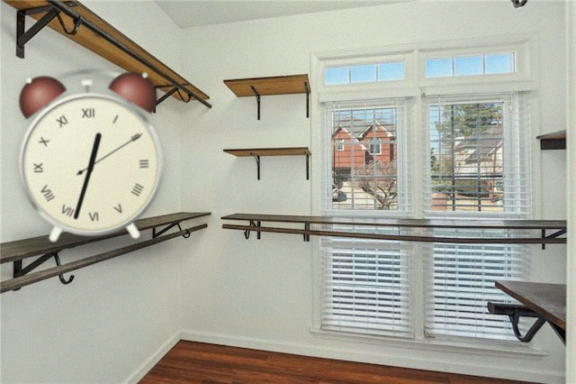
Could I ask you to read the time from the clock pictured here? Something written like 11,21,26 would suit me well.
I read 12,33,10
